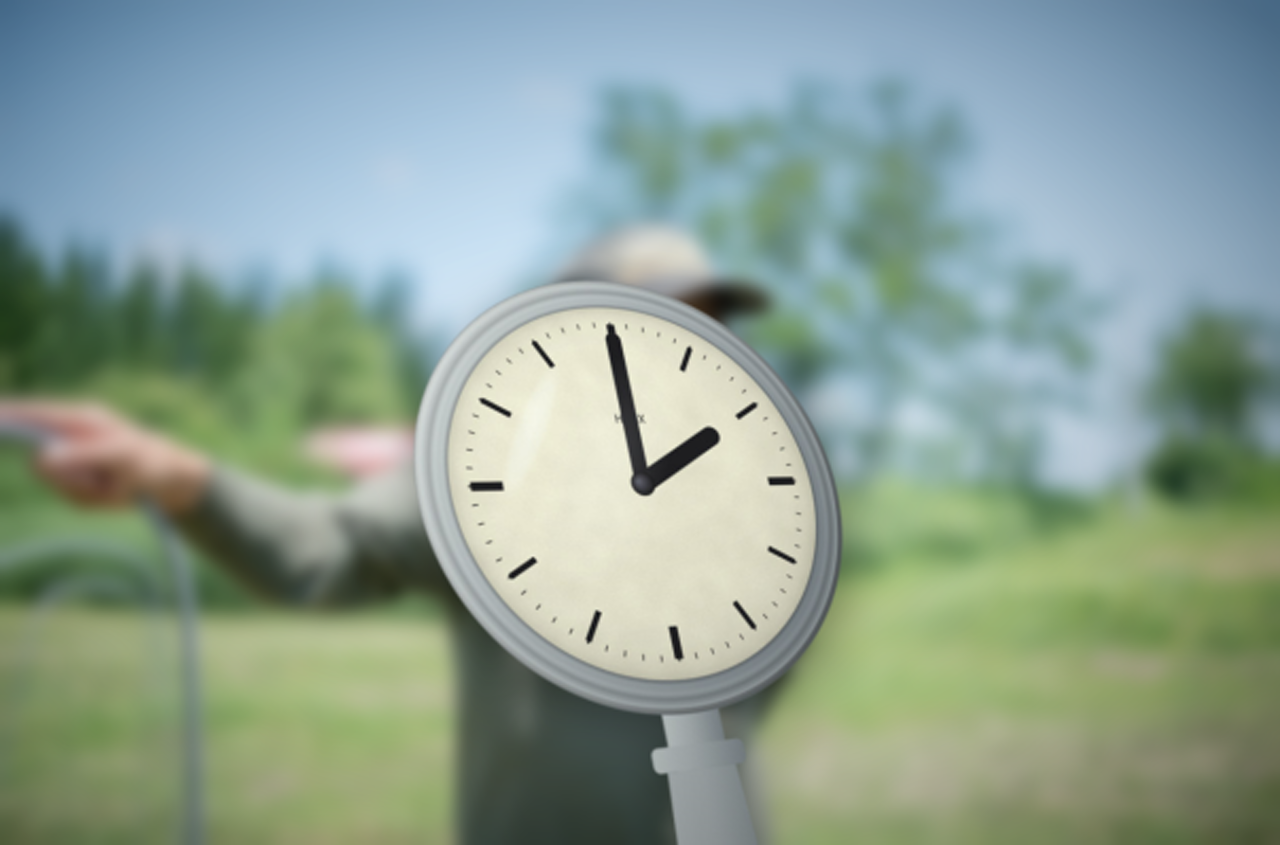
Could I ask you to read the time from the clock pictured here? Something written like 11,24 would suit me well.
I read 2,00
